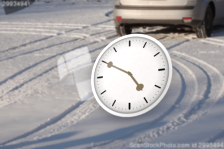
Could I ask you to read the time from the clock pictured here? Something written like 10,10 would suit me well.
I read 4,50
